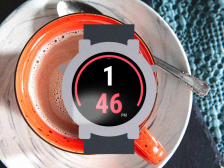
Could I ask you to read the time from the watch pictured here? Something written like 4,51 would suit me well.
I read 1,46
